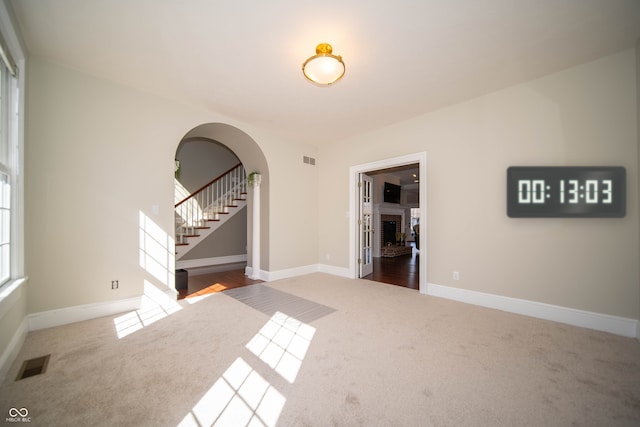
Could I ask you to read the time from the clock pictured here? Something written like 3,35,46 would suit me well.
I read 0,13,03
